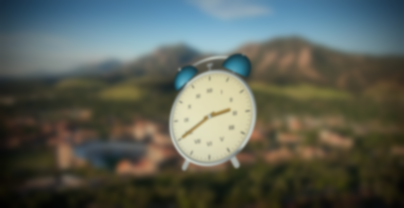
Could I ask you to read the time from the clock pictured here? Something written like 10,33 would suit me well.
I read 2,40
